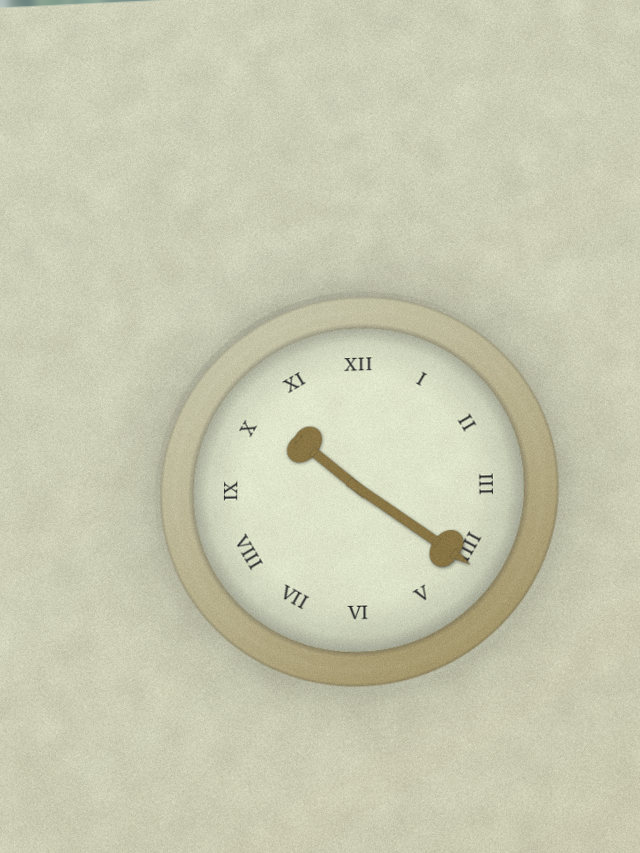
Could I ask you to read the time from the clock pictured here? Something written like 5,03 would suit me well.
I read 10,21
